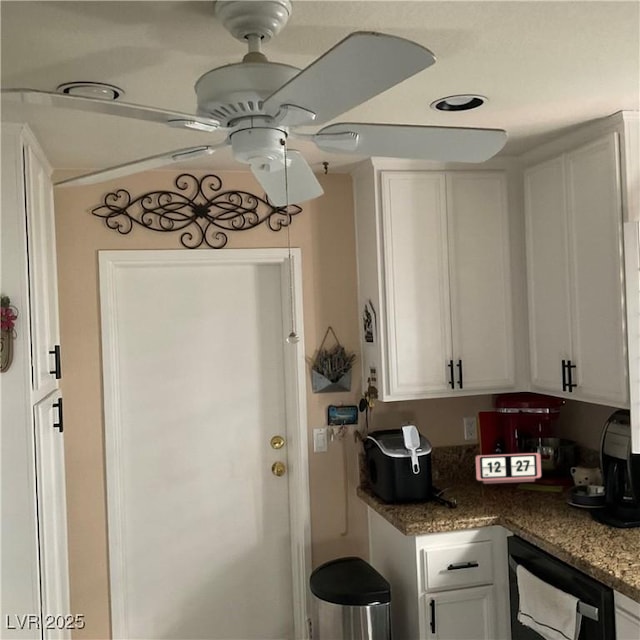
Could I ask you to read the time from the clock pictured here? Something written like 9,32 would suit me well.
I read 12,27
